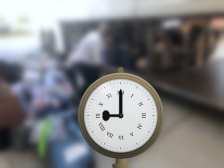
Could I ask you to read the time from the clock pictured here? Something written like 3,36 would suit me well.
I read 9,00
